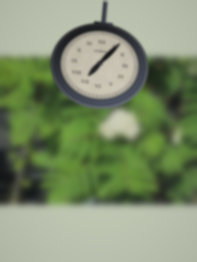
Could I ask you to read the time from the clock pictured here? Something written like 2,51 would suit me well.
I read 7,06
